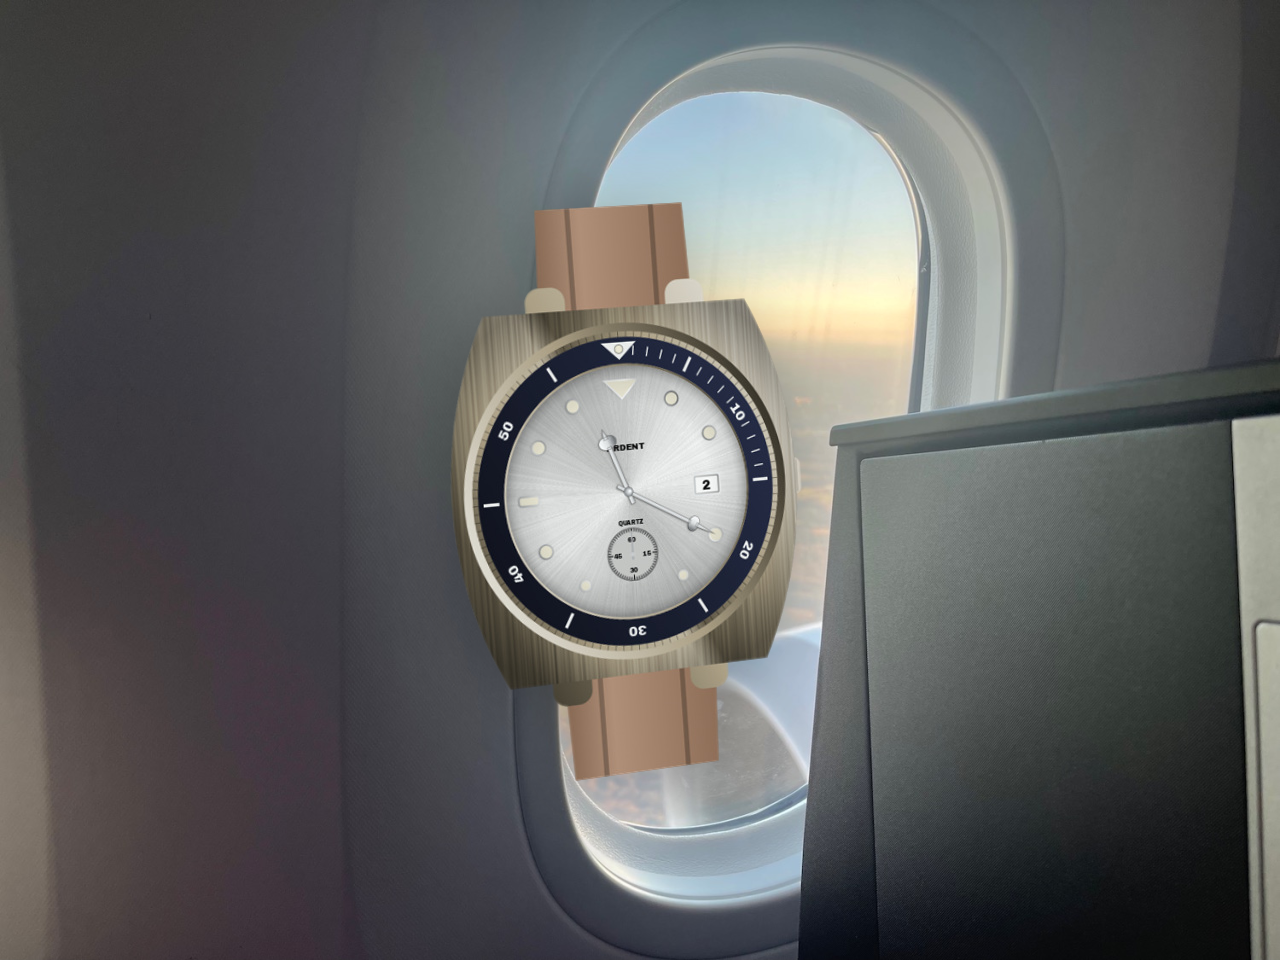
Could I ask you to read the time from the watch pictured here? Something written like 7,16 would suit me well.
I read 11,20
